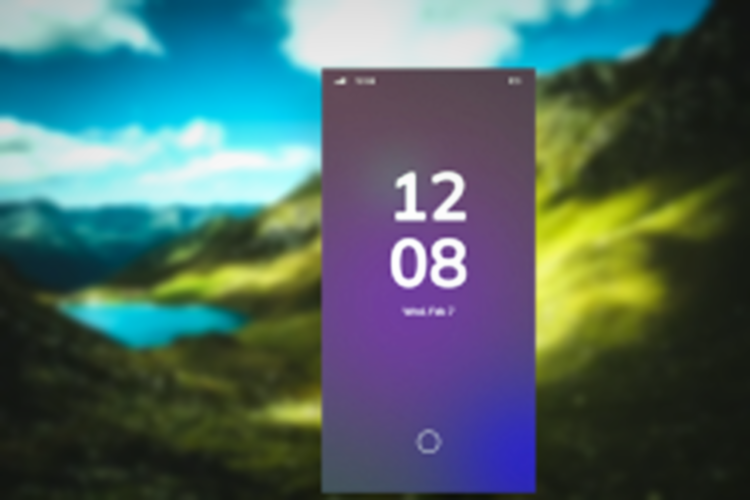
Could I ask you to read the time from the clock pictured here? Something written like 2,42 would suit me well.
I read 12,08
